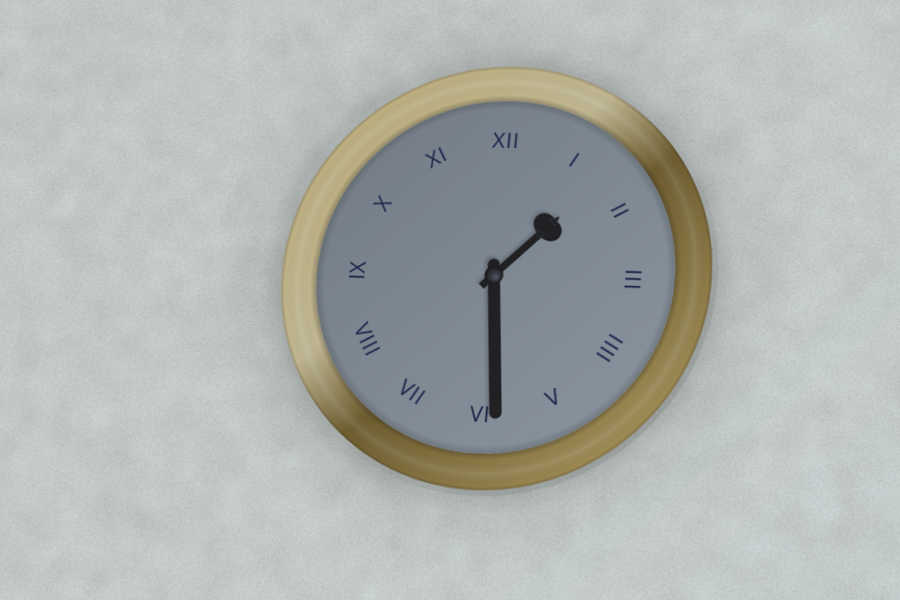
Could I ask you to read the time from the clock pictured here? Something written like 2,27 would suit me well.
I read 1,29
